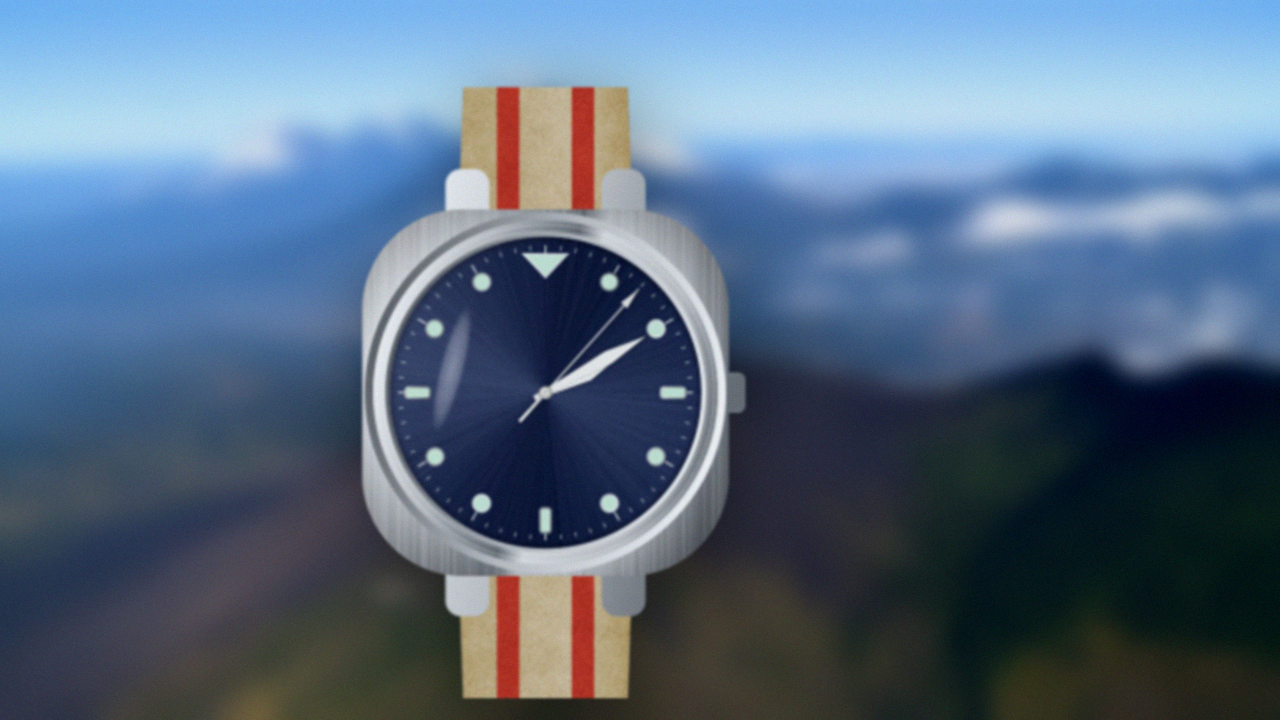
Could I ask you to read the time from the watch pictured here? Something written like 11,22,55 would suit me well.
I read 2,10,07
